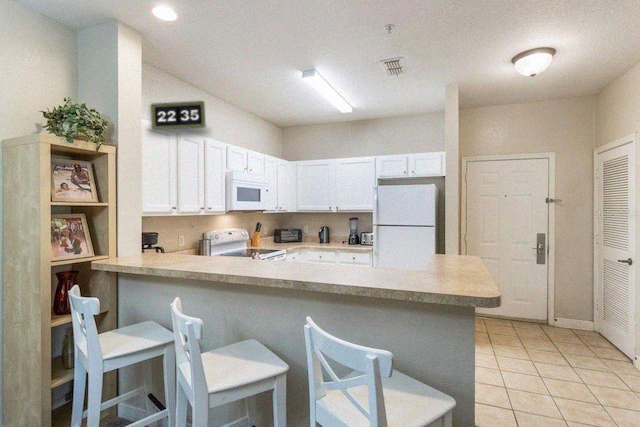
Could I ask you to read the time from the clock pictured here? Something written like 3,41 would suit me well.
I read 22,35
